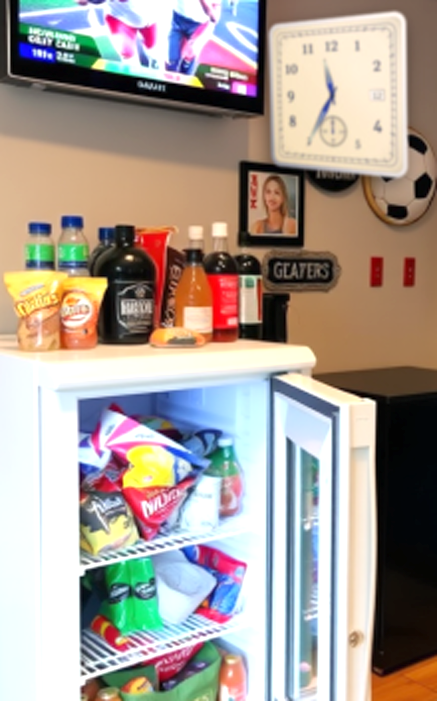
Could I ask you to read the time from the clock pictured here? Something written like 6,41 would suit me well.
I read 11,35
